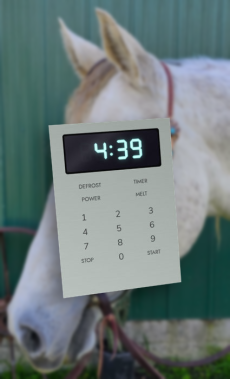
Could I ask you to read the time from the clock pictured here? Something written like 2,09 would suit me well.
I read 4,39
